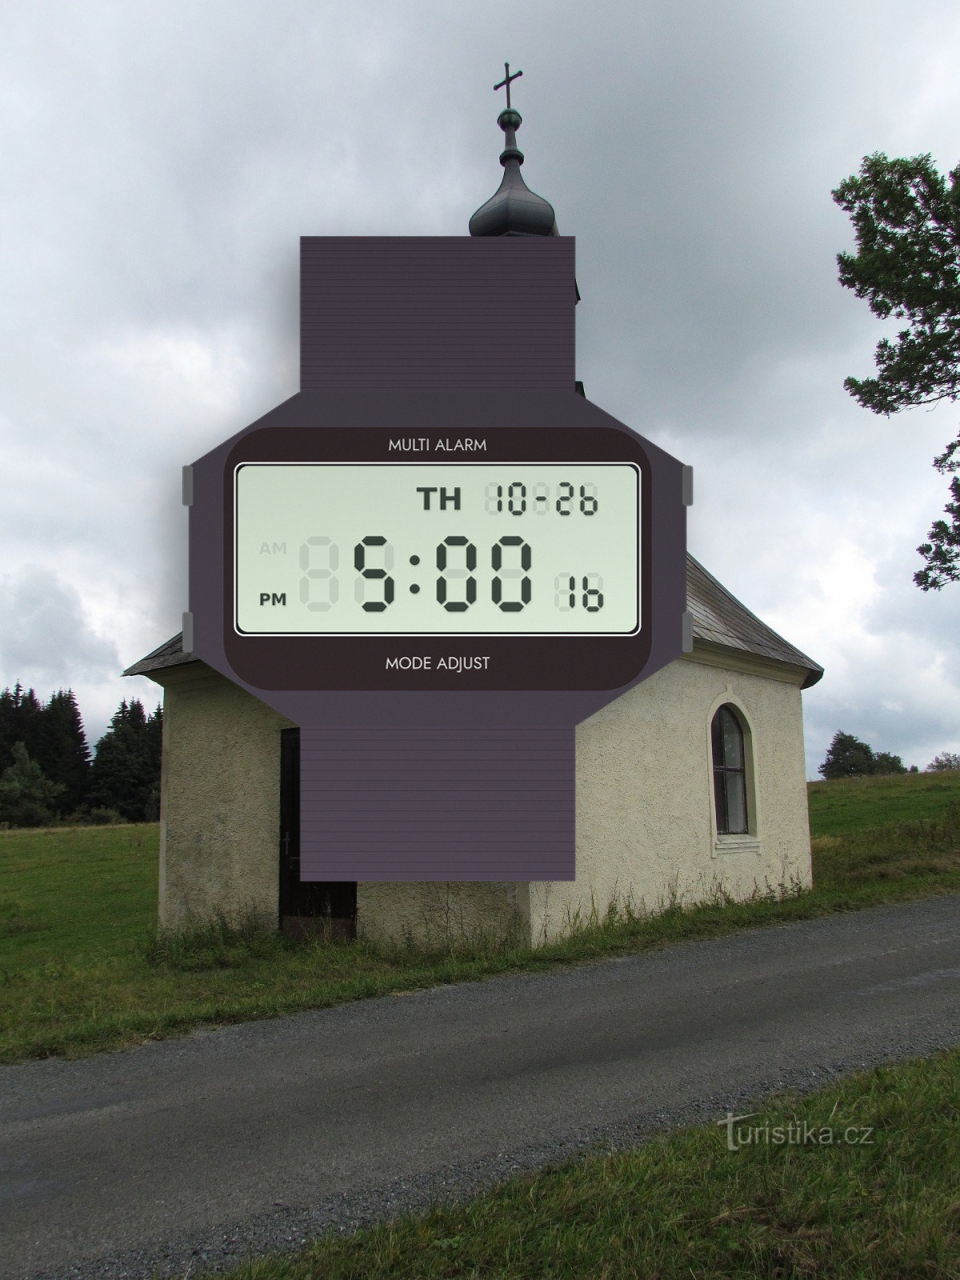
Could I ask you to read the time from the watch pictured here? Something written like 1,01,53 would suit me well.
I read 5,00,16
